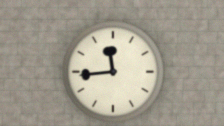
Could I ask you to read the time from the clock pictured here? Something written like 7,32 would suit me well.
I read 11,44
